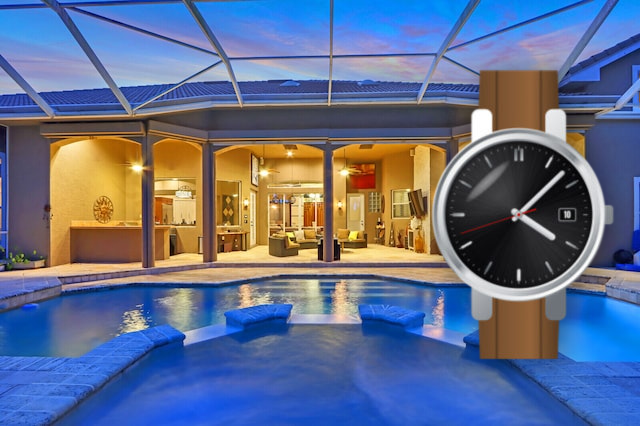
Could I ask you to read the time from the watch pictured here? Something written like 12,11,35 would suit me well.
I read 4,07,42
